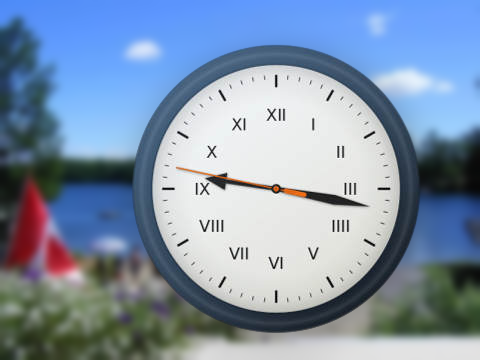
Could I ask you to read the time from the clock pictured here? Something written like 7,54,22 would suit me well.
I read 9,16,47
